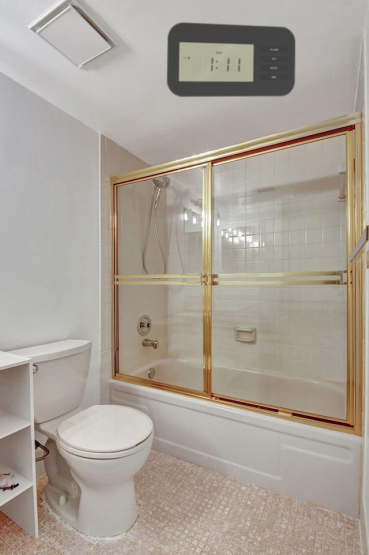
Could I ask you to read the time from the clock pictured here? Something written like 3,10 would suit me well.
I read 1,11
